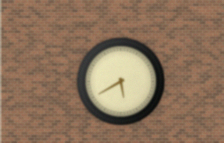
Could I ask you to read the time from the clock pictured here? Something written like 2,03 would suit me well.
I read 5,40
